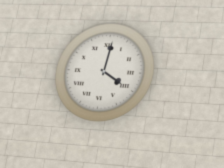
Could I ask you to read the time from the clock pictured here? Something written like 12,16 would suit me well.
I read 4,01
